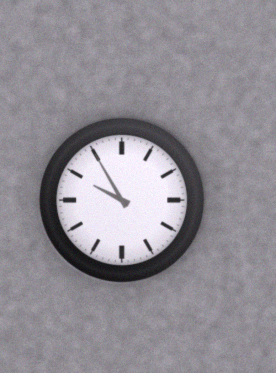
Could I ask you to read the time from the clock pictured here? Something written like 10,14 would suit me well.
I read 9,55
